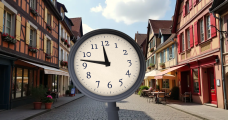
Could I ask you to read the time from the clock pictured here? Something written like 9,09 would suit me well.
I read 11,47
